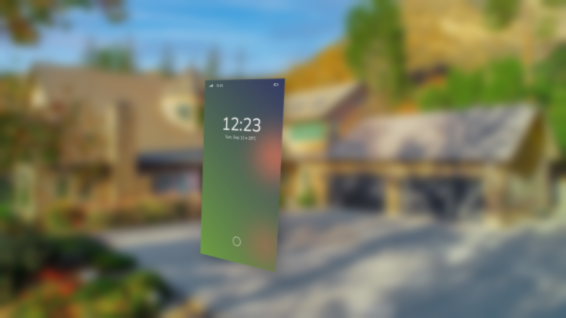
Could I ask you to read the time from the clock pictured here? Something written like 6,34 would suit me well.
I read 12,23
